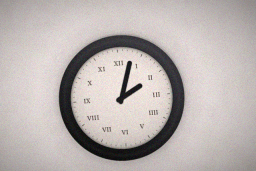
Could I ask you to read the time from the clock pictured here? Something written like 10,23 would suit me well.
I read 2,03
